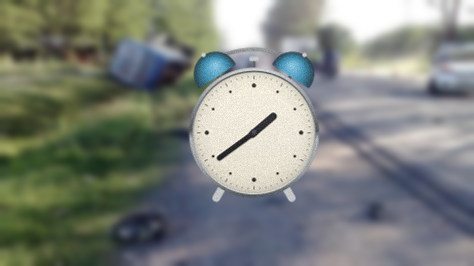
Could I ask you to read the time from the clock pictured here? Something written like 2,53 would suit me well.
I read 1,39
